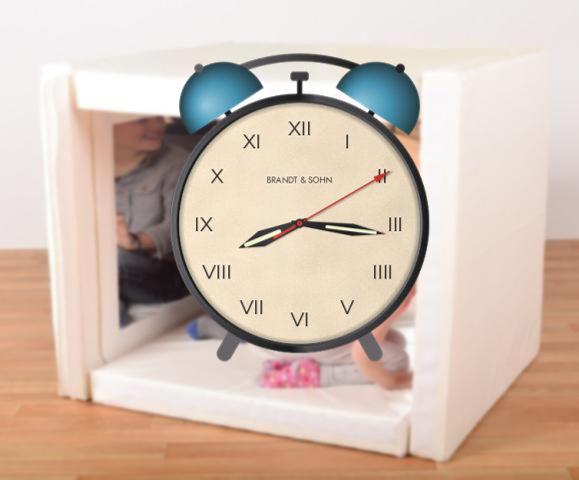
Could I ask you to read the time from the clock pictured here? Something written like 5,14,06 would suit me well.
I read 8,16,10
